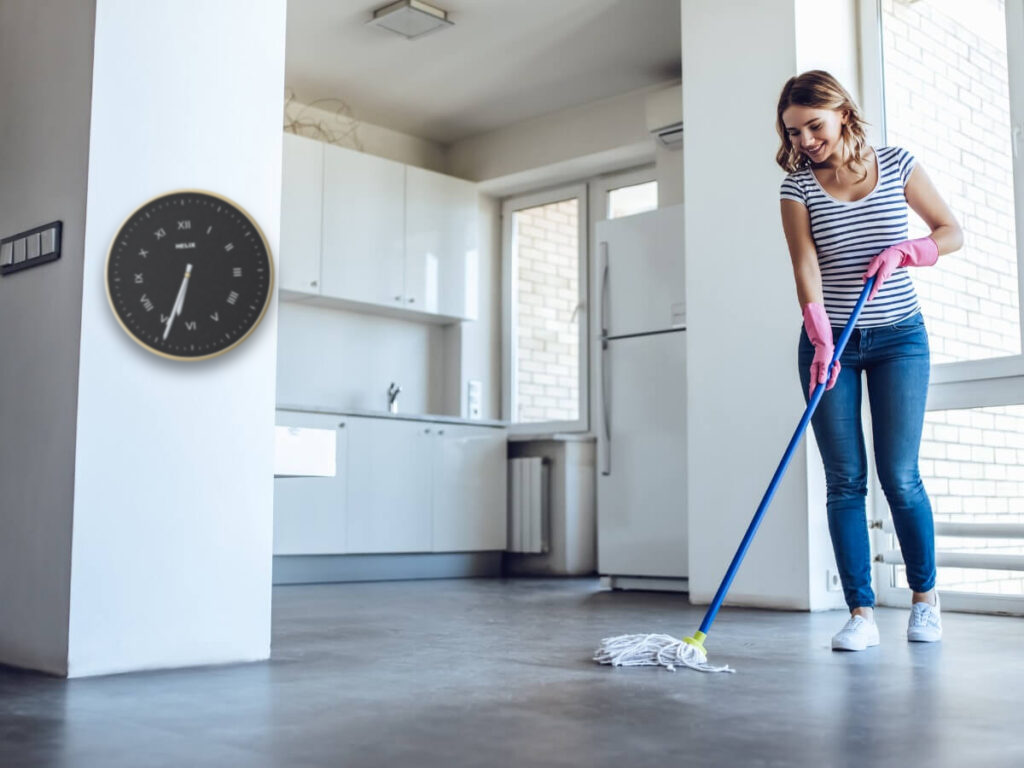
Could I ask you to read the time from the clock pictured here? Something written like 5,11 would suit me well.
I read 6,34
